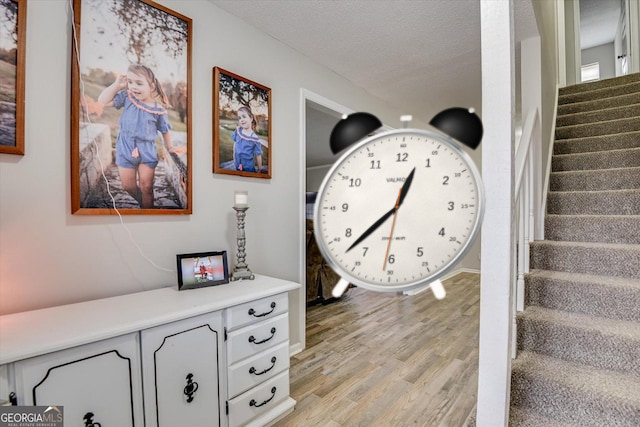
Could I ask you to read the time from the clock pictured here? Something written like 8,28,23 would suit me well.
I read 12,37,31
